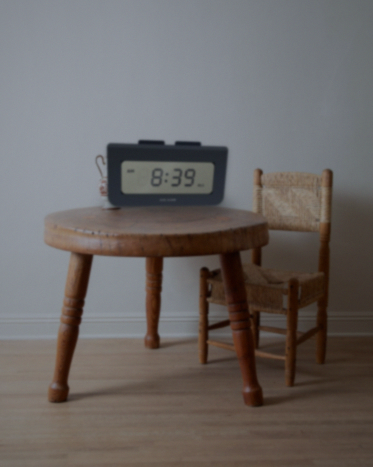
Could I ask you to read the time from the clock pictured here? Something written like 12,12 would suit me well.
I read 8,39
